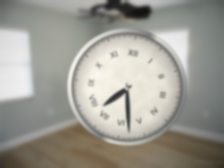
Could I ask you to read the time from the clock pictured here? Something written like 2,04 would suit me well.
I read 7,28
